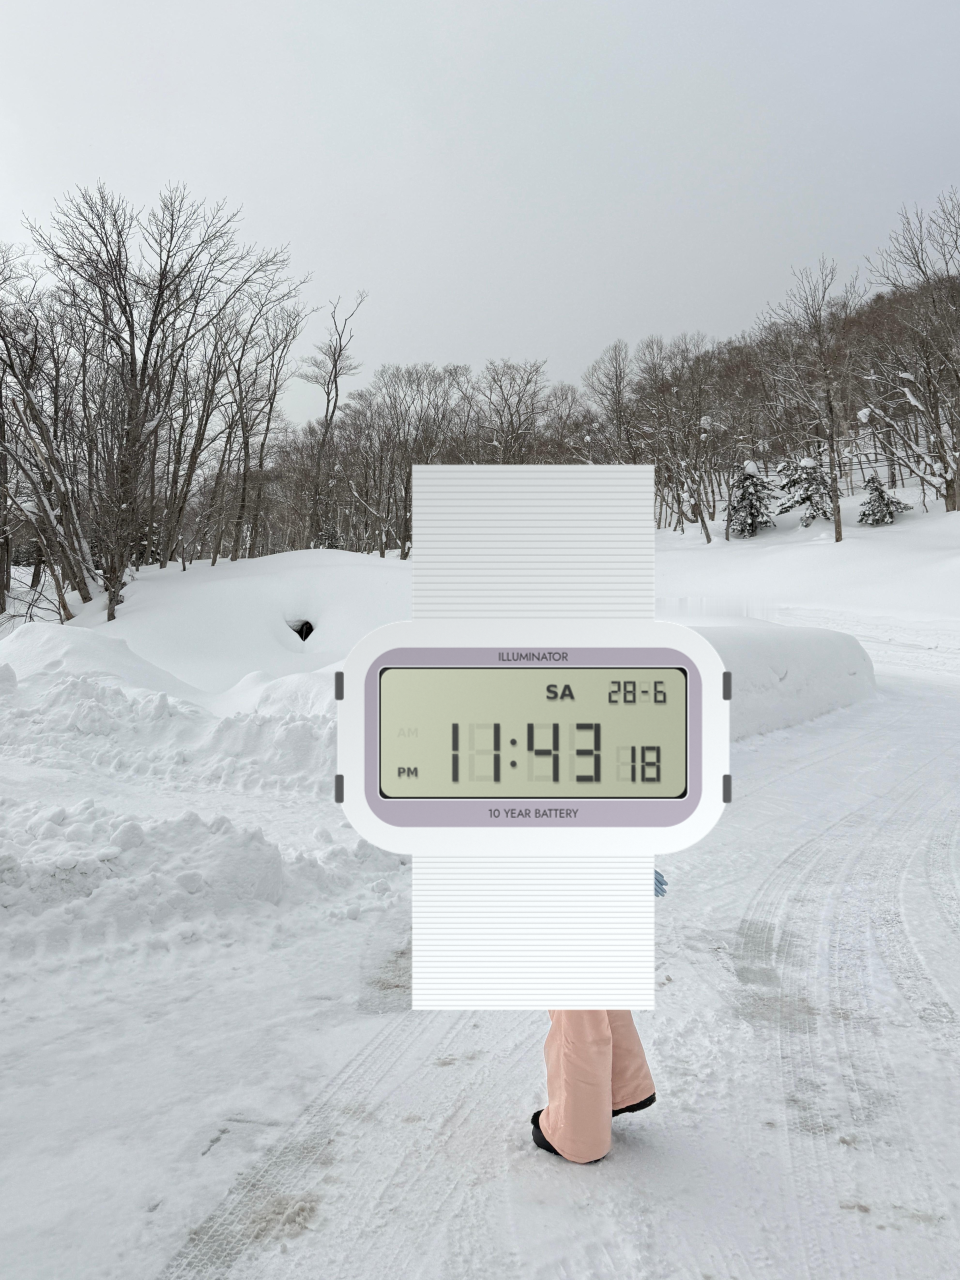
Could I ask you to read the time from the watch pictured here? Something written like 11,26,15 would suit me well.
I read 11,43,18
